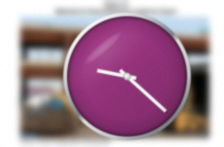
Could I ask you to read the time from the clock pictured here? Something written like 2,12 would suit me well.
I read 9,22
